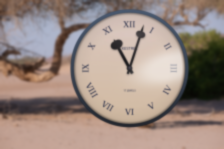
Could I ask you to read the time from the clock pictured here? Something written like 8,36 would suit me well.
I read 11,03
